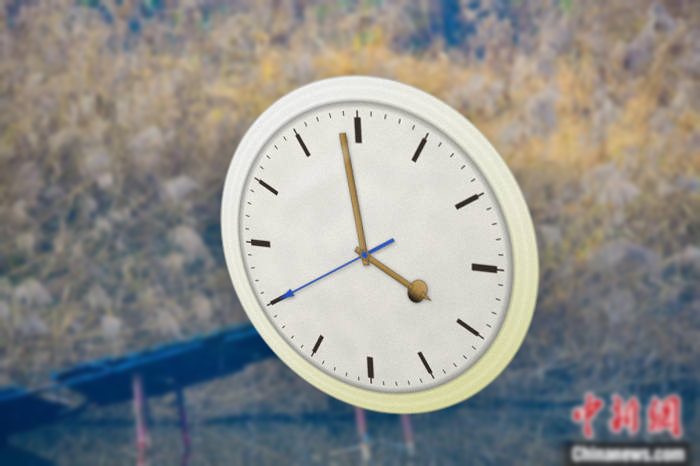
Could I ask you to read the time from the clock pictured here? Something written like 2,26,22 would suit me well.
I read 3,58,40
